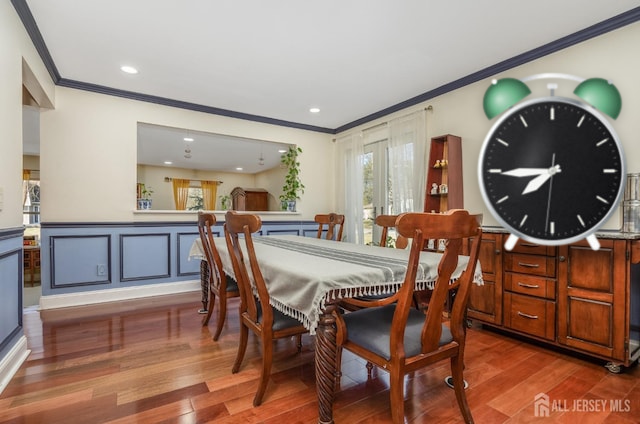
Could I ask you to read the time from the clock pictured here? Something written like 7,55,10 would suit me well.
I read 7,44,31
